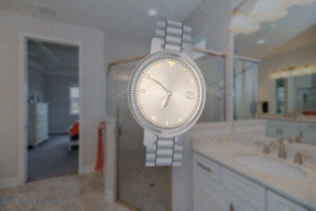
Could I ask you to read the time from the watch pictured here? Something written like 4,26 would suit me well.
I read 6,50
